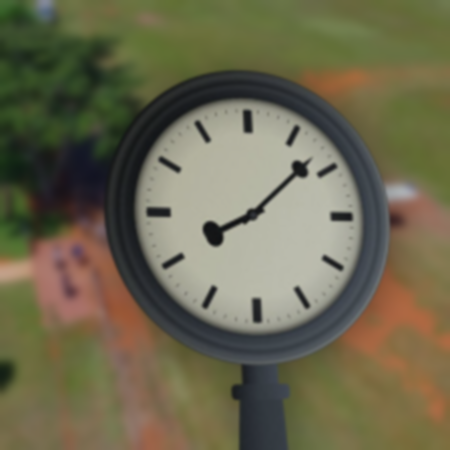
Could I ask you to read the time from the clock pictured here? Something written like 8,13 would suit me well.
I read 8,08
